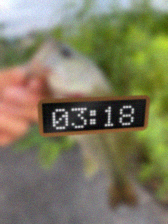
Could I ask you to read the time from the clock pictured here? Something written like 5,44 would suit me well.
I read 3,18
